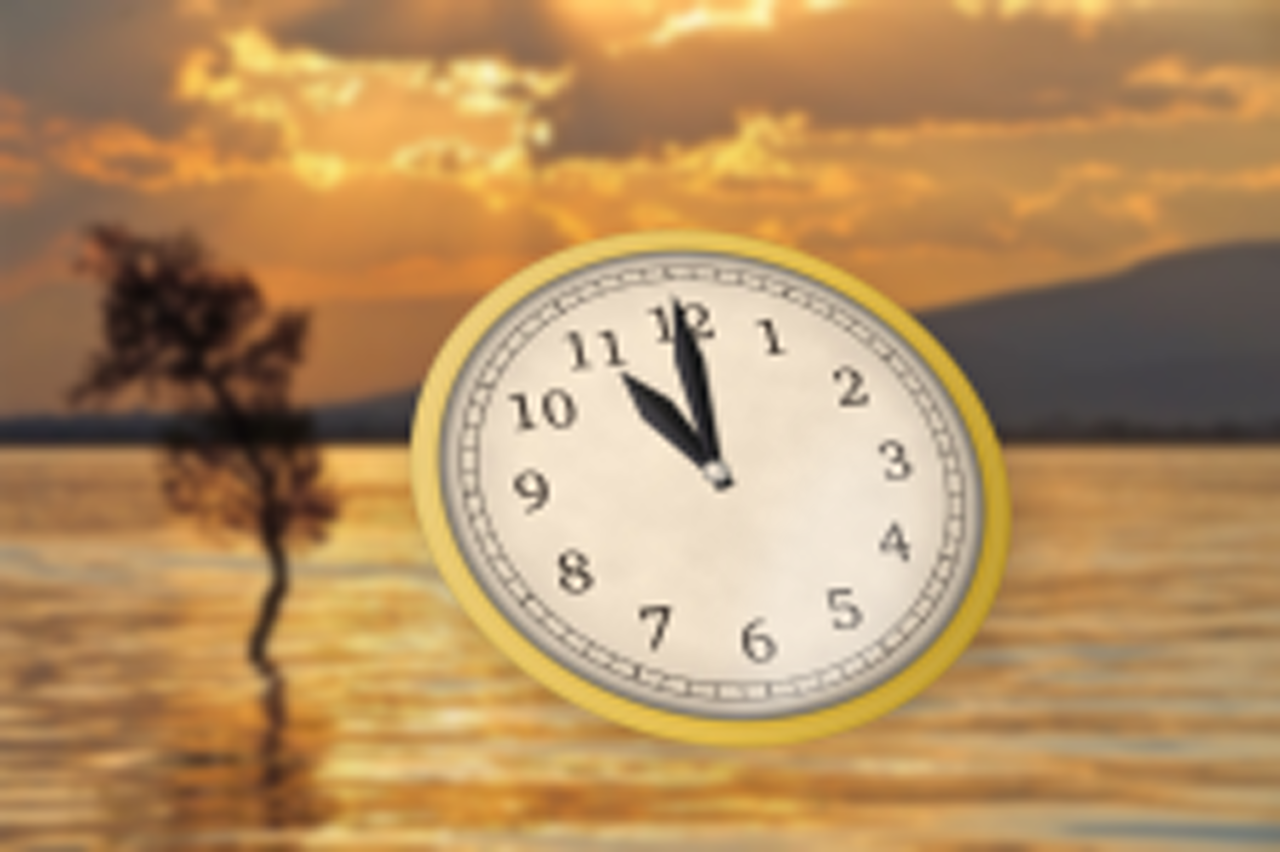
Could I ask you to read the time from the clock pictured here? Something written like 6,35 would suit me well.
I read 11,00
